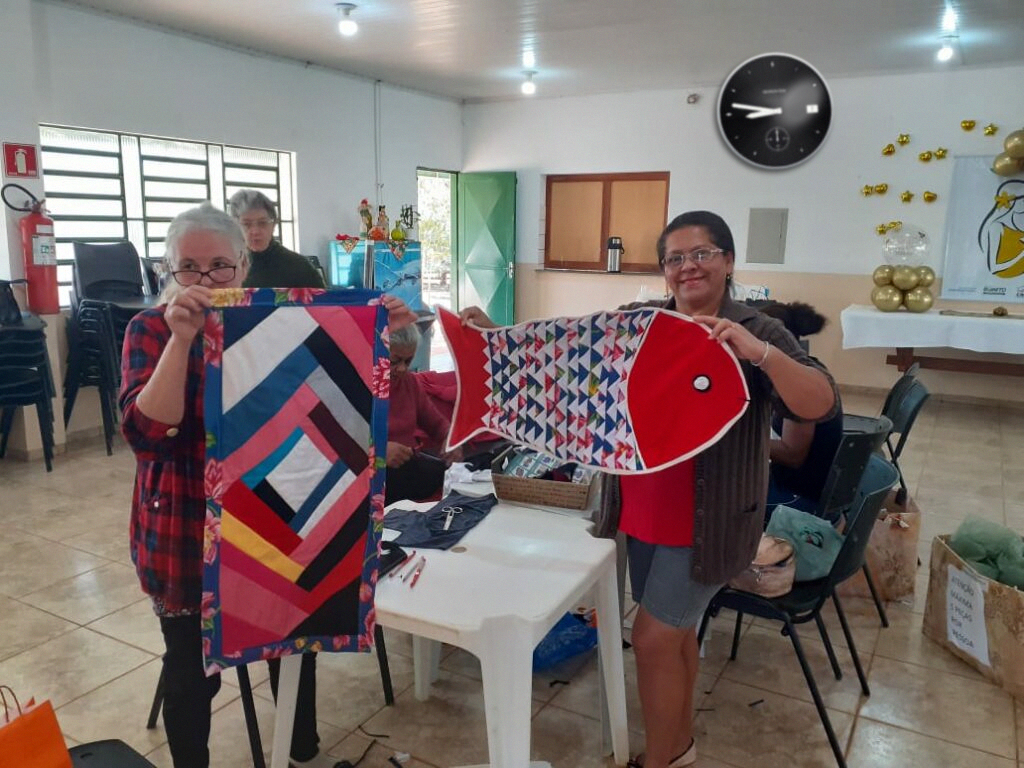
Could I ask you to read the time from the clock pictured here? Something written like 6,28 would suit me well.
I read 8,47
